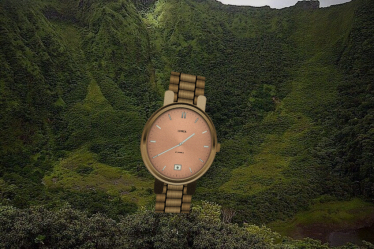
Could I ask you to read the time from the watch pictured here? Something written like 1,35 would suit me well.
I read 1,40
